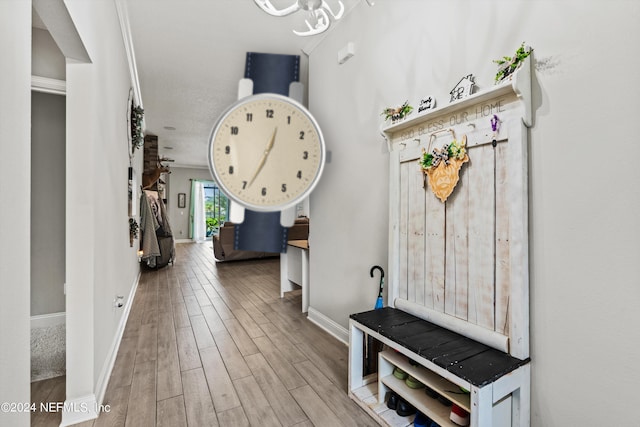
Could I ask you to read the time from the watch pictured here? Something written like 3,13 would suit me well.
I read 12,34
